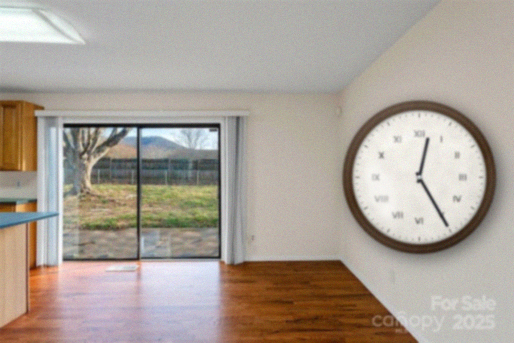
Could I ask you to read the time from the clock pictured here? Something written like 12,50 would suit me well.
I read 12,25
